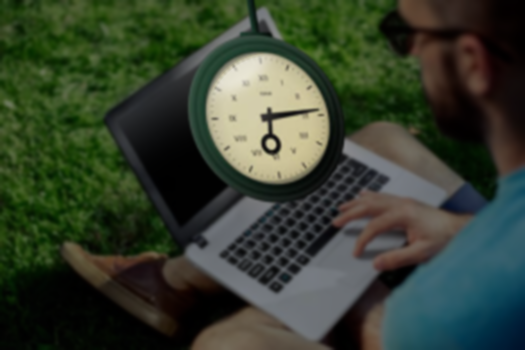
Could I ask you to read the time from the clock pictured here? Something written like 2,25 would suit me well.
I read 6,14
